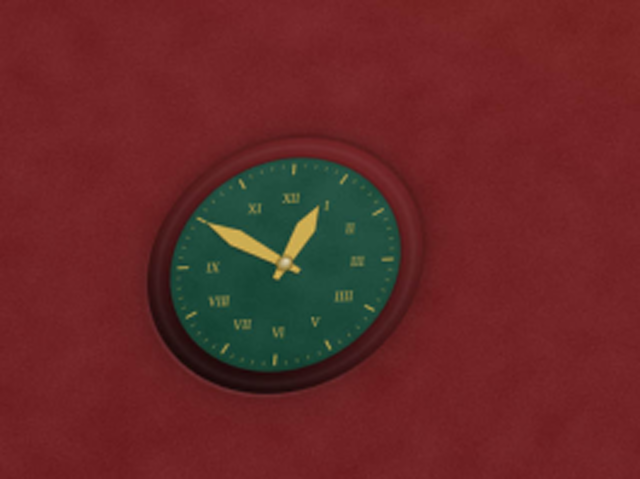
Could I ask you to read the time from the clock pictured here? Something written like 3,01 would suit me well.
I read 12,50
